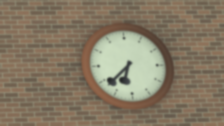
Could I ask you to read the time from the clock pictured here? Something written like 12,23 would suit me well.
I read 6,38
